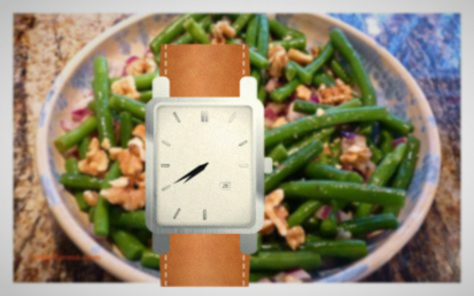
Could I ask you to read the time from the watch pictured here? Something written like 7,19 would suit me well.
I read 7,40
